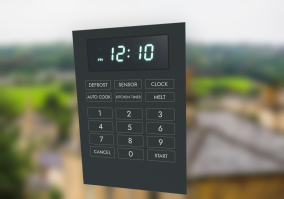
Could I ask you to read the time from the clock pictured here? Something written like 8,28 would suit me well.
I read 12,10
